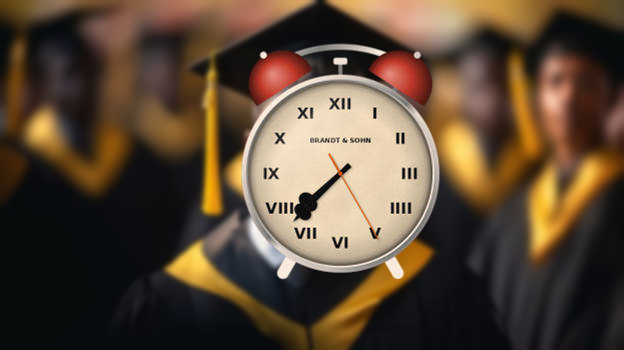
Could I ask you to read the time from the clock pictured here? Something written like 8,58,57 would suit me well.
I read 7,37,25
